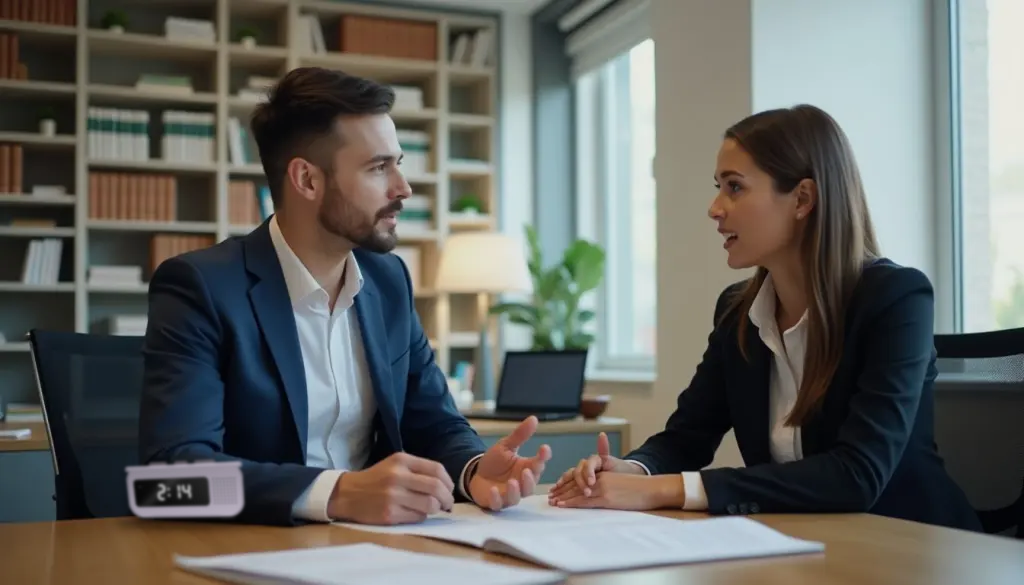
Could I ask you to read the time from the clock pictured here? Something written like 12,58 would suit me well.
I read 2,14
